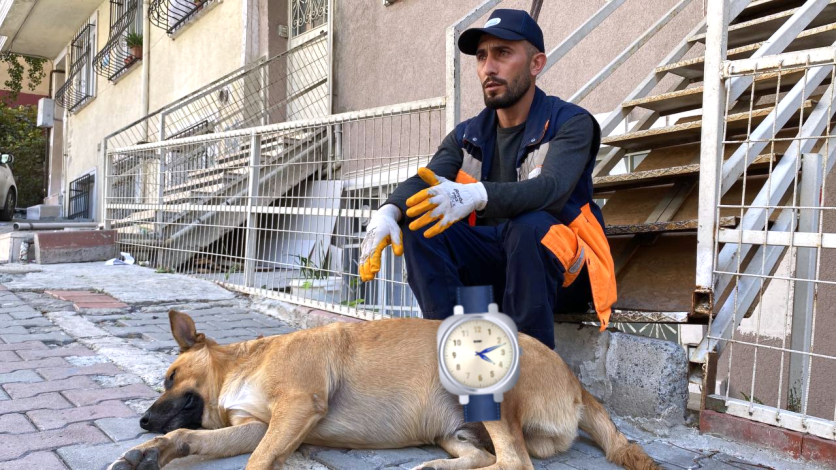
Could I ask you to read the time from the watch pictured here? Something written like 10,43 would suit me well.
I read 4,12
